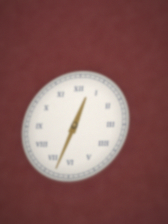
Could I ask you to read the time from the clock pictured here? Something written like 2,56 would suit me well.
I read 12,33
